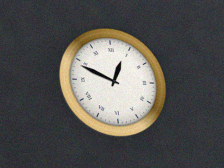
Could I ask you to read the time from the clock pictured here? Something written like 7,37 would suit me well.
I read 12,49
